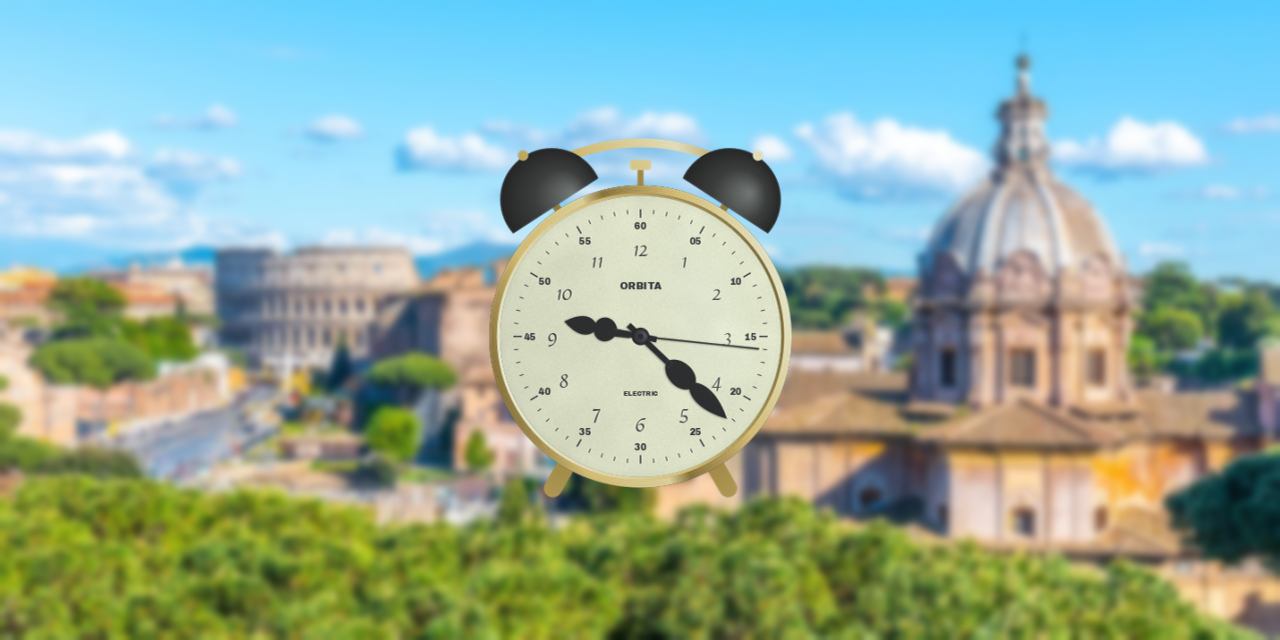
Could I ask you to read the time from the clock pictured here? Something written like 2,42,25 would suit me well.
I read 9,22,16
